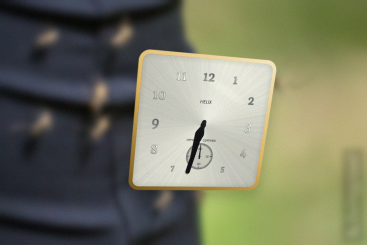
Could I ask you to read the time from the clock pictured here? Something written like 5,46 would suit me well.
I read 6,32
